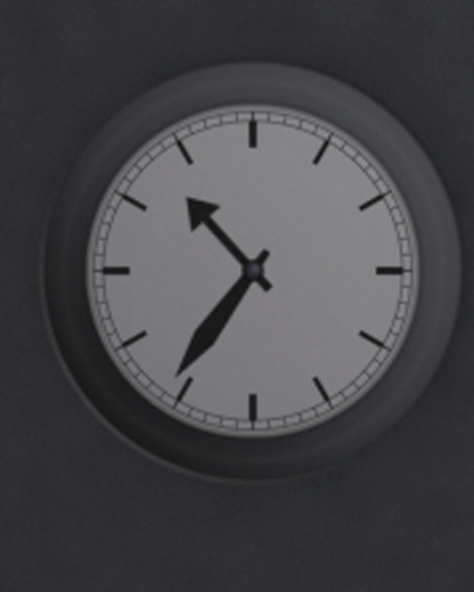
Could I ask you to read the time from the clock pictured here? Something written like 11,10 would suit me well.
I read 10,36
